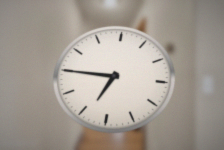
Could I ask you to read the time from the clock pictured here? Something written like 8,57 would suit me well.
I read 6,45
